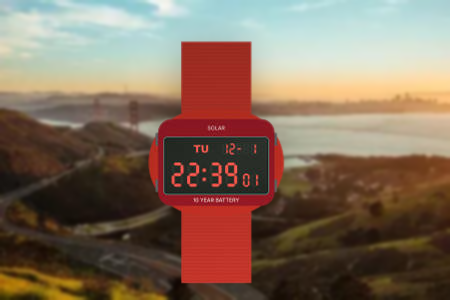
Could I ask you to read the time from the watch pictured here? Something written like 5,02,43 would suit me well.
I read 22,39,01
